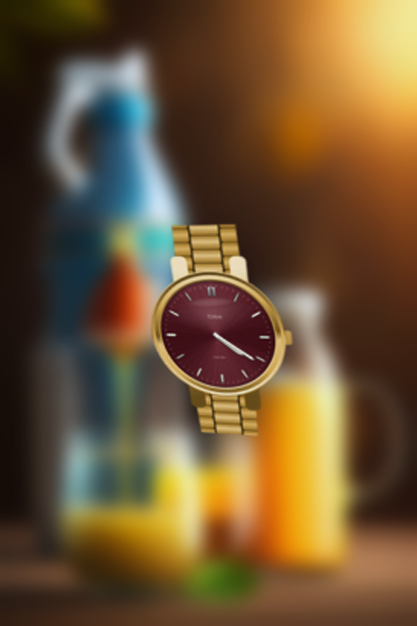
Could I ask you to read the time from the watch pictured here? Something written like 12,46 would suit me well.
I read 4,21
